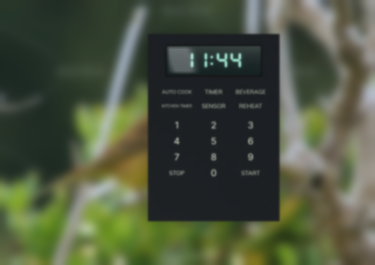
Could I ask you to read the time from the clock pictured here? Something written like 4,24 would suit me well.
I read 11,44
